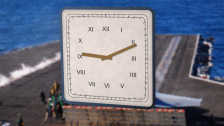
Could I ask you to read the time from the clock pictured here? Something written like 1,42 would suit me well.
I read 9,11
